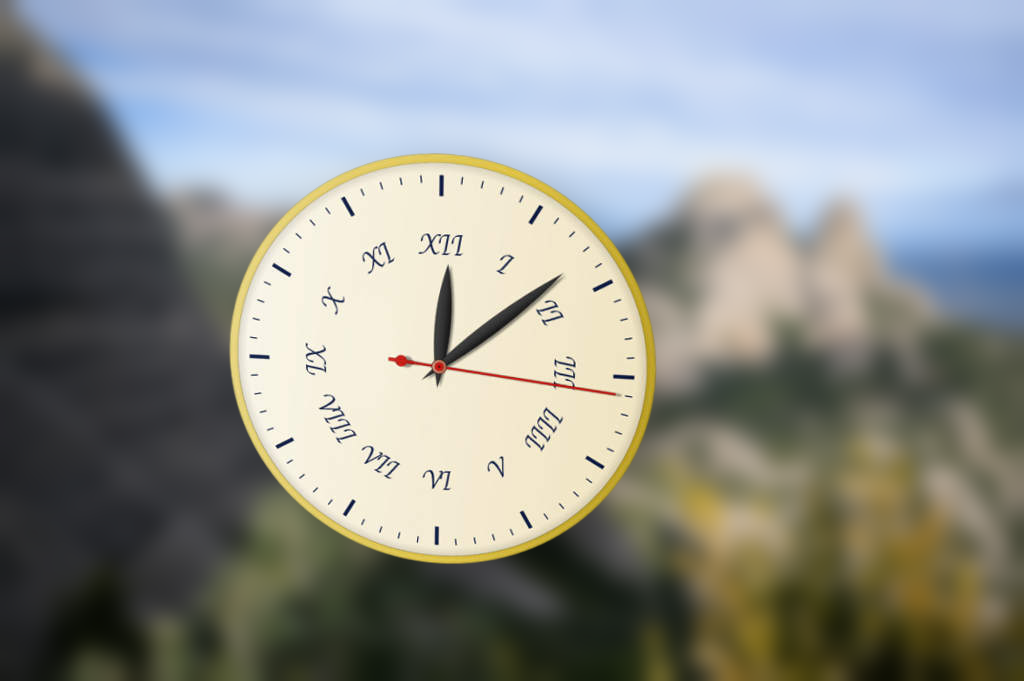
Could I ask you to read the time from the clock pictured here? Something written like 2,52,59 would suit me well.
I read 12,08,16
